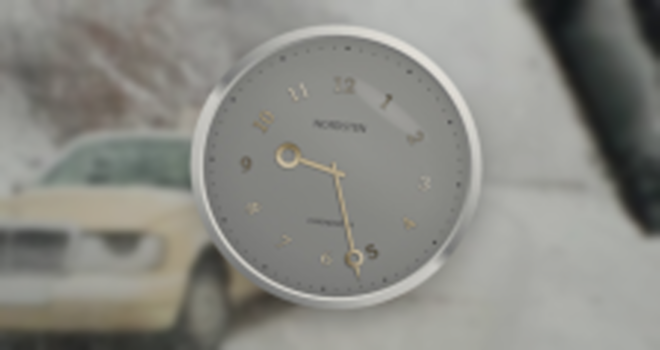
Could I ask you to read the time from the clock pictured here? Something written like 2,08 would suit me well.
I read 9,27
